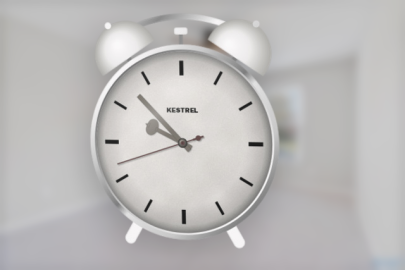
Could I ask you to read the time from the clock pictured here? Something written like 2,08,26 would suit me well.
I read 9,52,42
